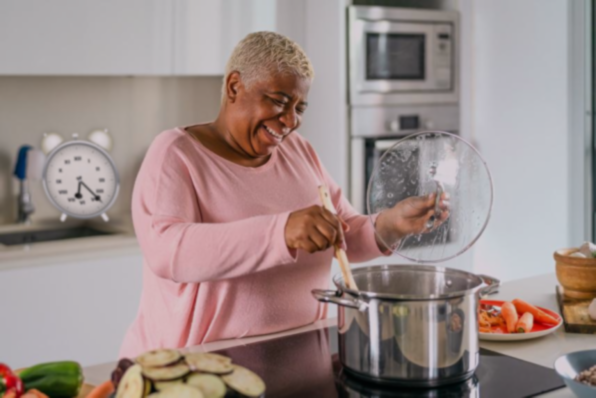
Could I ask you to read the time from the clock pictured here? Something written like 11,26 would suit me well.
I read 6,23
